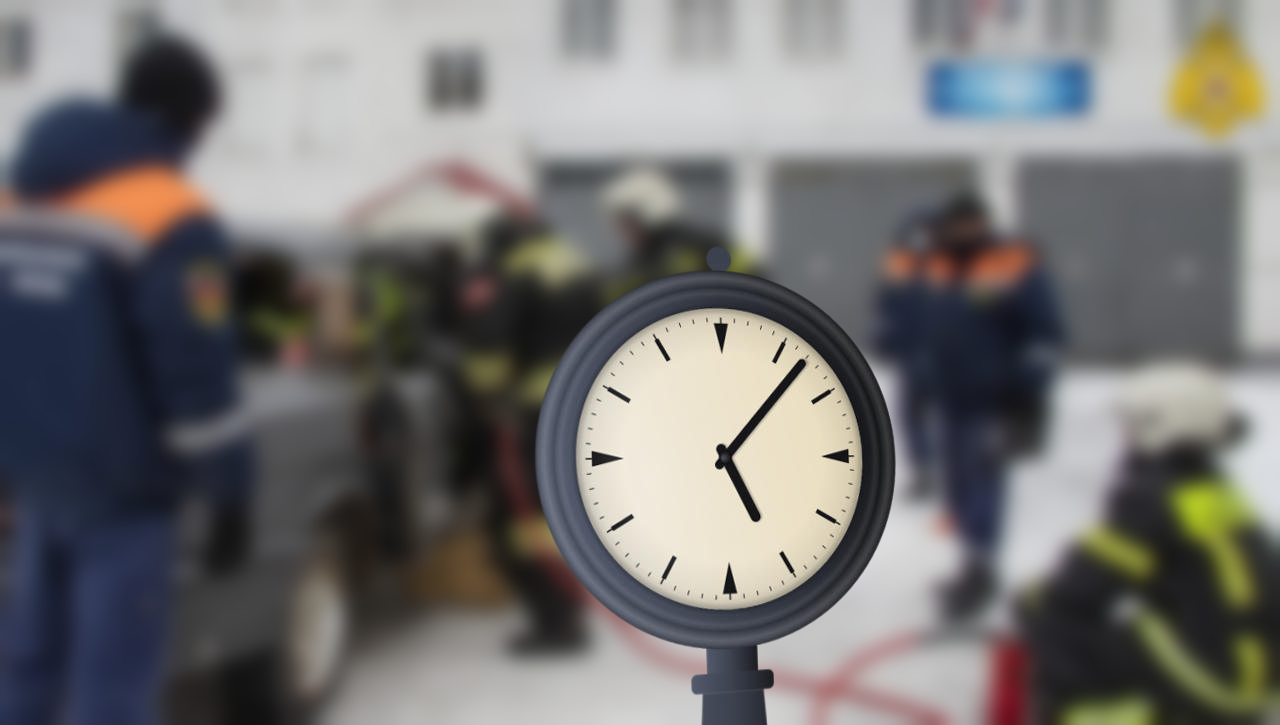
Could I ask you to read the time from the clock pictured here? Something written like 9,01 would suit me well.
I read 5,07
